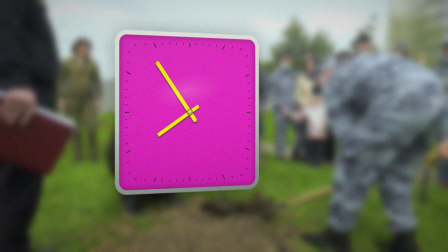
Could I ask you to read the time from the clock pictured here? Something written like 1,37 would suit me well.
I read 7,54
